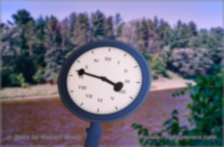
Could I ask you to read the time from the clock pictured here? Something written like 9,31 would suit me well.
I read 3,47
